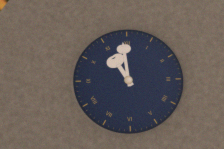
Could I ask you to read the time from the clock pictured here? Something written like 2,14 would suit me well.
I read 10,59
